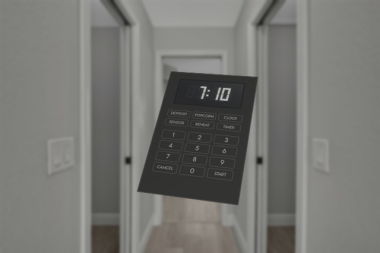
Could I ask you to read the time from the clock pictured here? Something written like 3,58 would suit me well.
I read 7,10
